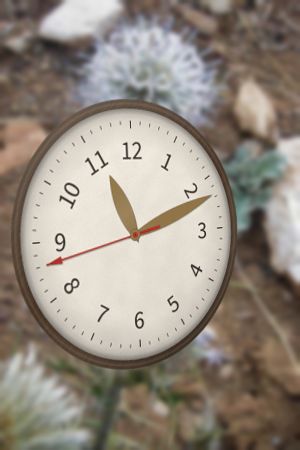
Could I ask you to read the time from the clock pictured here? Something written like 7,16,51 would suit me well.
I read 11,11,43
